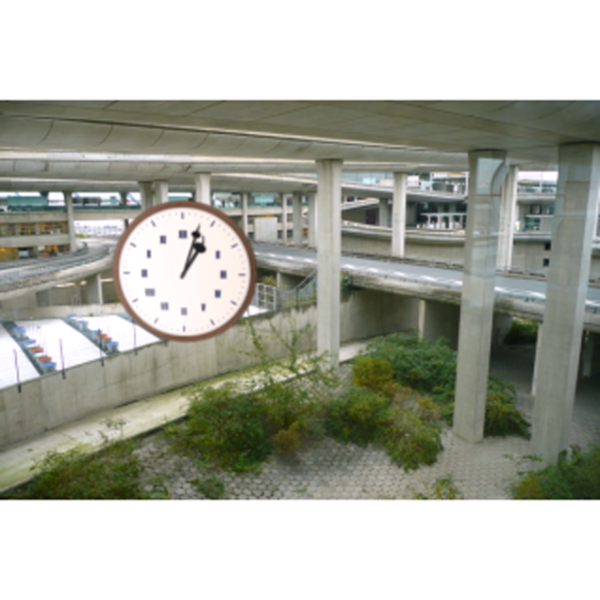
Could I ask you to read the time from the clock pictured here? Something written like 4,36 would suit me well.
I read 1,03
